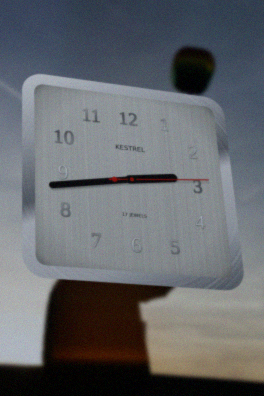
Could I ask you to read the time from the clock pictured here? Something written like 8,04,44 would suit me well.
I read 2,43,14
